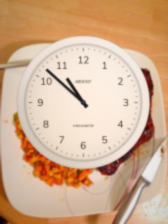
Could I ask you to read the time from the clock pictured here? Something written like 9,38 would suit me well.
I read 10,52
